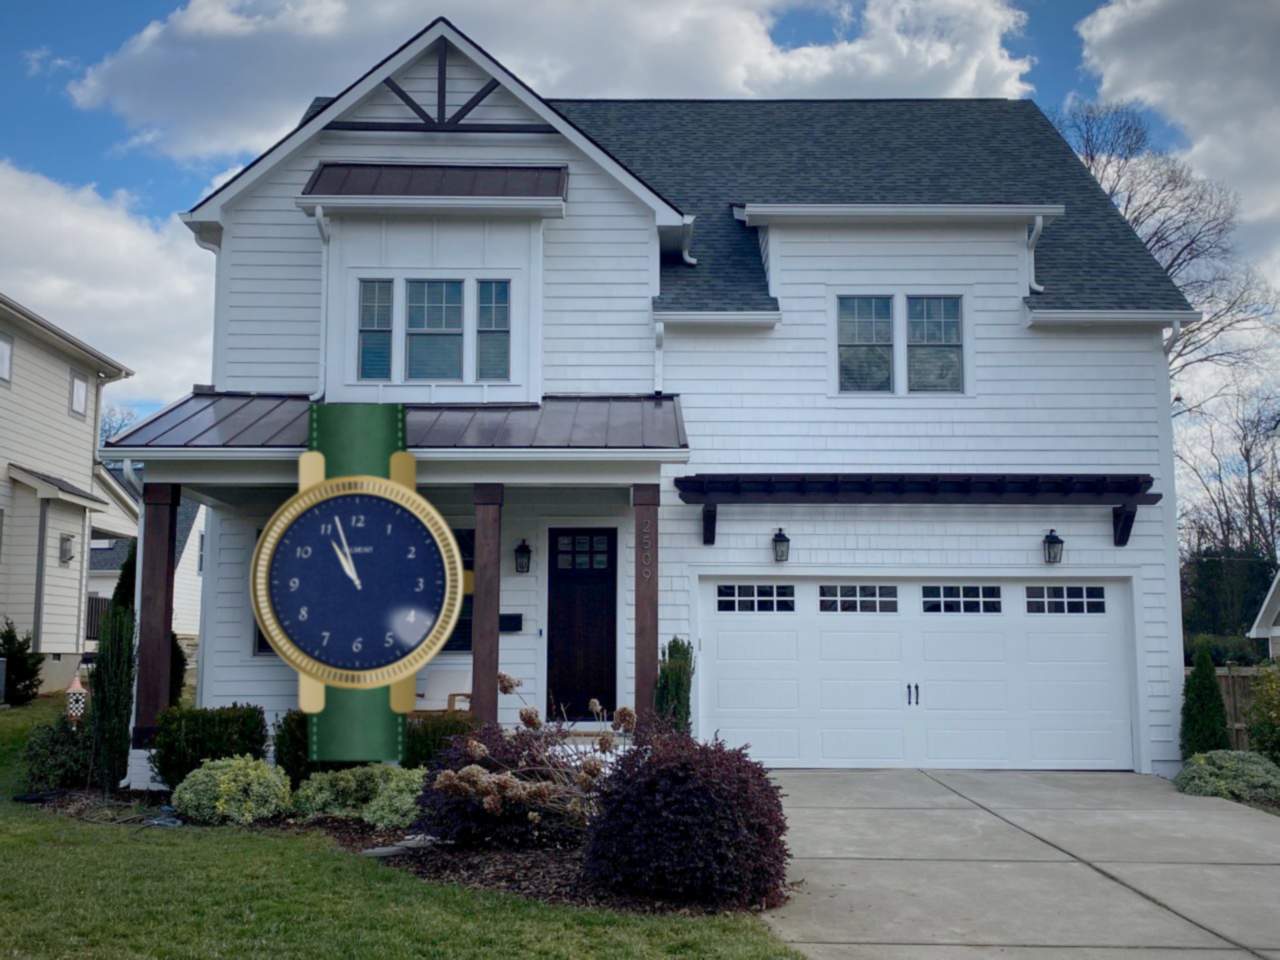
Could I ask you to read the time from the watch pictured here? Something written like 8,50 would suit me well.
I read 10,57
